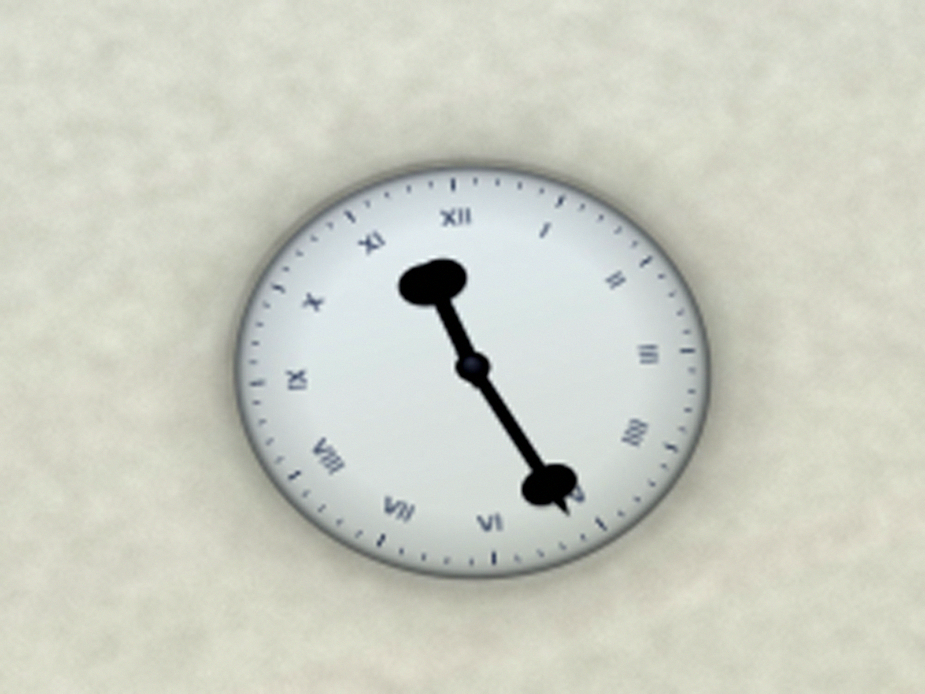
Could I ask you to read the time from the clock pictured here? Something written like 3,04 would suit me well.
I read 11,26
